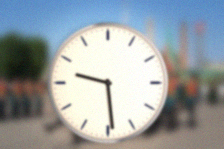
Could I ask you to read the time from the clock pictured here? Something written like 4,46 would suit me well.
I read 9,29
